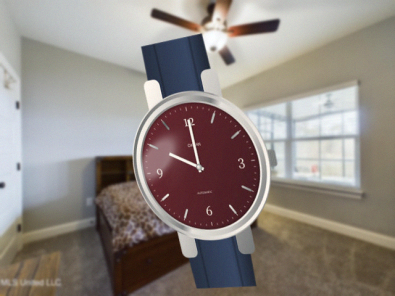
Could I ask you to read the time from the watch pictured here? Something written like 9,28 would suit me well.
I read 10,00
